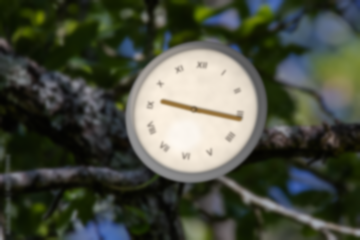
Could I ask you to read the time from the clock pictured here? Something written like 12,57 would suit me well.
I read 9,16
